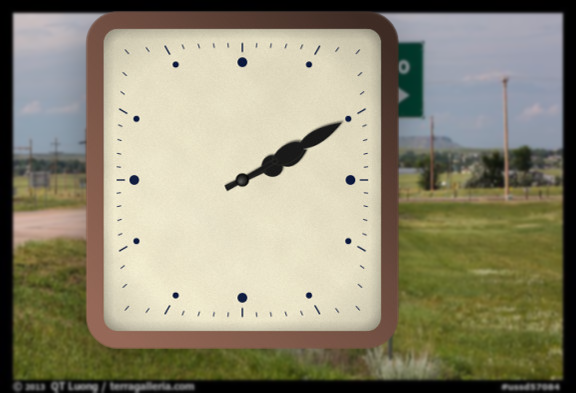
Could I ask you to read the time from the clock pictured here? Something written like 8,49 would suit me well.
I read 2,10
